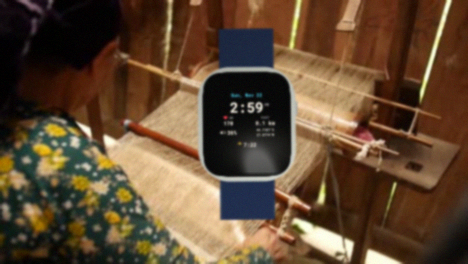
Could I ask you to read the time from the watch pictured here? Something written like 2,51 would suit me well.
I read 2,59
